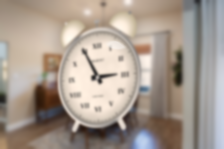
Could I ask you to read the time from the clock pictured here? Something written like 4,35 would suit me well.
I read 2,55
